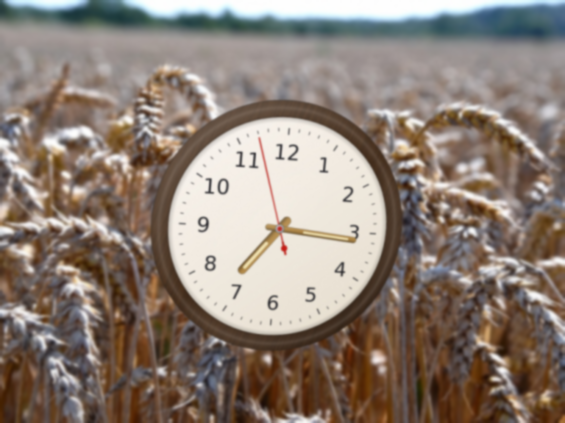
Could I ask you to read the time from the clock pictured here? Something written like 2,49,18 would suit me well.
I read 7,15,57
